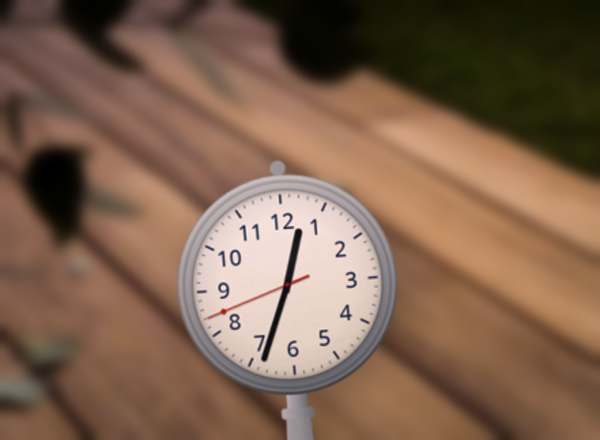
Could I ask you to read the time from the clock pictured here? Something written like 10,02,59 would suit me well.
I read 12,33,42
